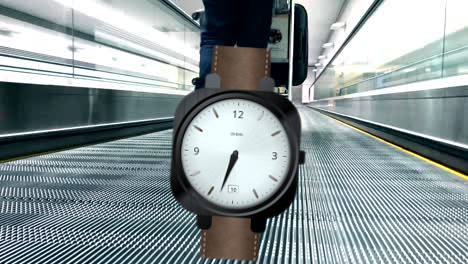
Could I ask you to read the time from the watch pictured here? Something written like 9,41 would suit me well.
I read 6,33
